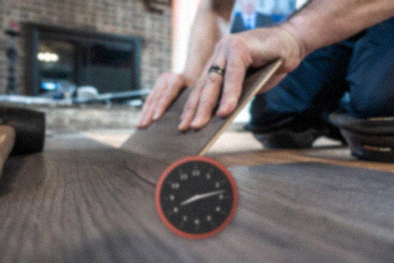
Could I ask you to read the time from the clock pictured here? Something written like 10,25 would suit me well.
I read 8,13
